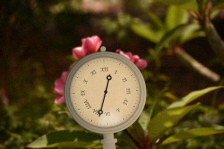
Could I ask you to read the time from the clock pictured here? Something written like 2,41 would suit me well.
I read 12,33
